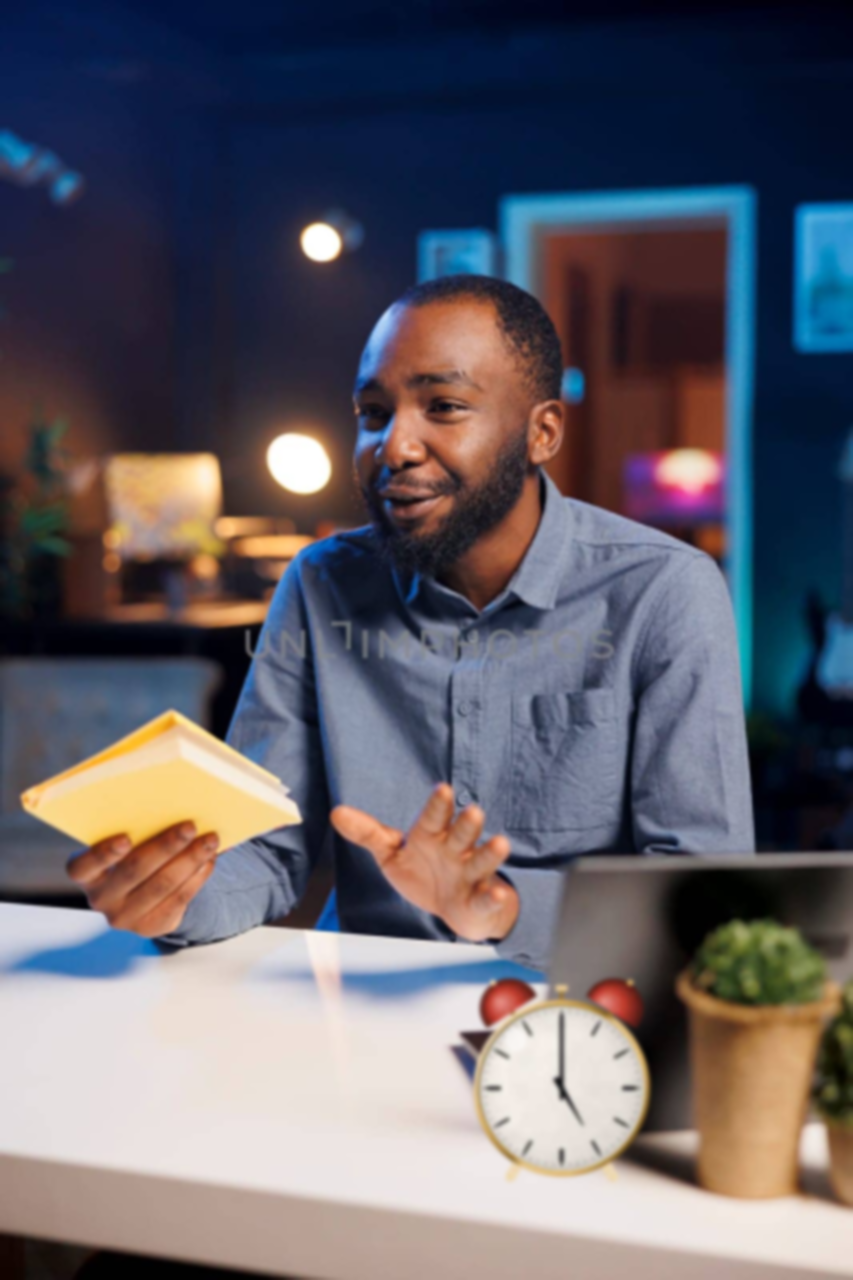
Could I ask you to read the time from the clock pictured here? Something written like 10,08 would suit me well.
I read 5,00
